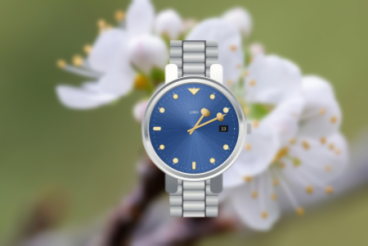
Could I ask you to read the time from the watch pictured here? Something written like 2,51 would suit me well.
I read 1,11
